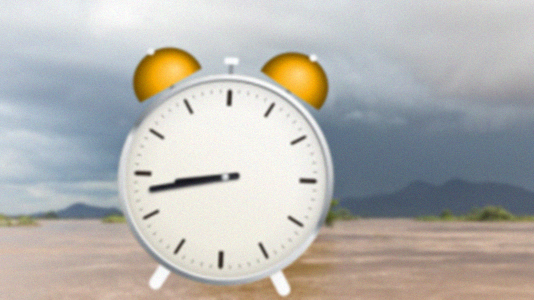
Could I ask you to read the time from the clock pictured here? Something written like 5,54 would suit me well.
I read 8,43
